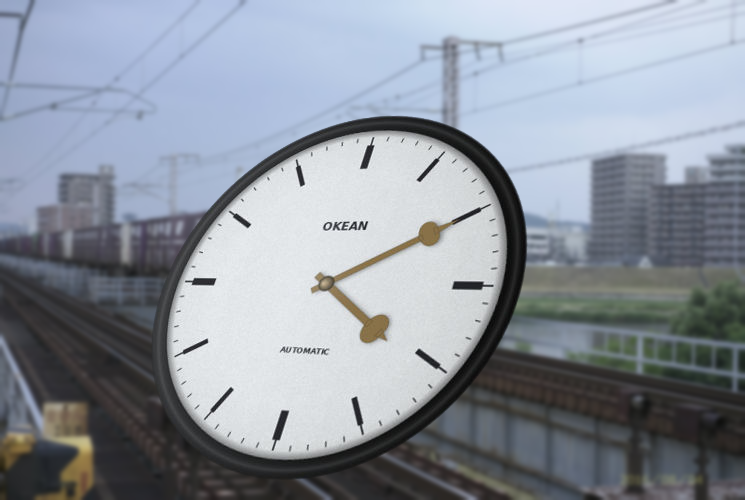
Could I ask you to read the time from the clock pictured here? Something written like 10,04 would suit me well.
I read 4,10
